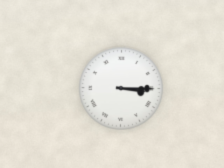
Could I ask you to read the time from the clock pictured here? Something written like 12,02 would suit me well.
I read 3,15
